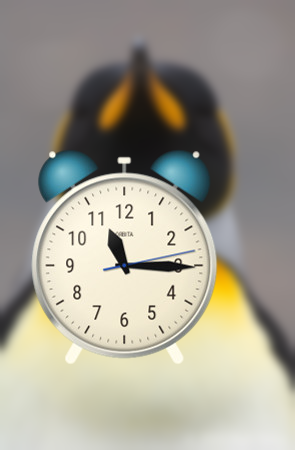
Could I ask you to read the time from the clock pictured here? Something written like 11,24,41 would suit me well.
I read 11,15,13
